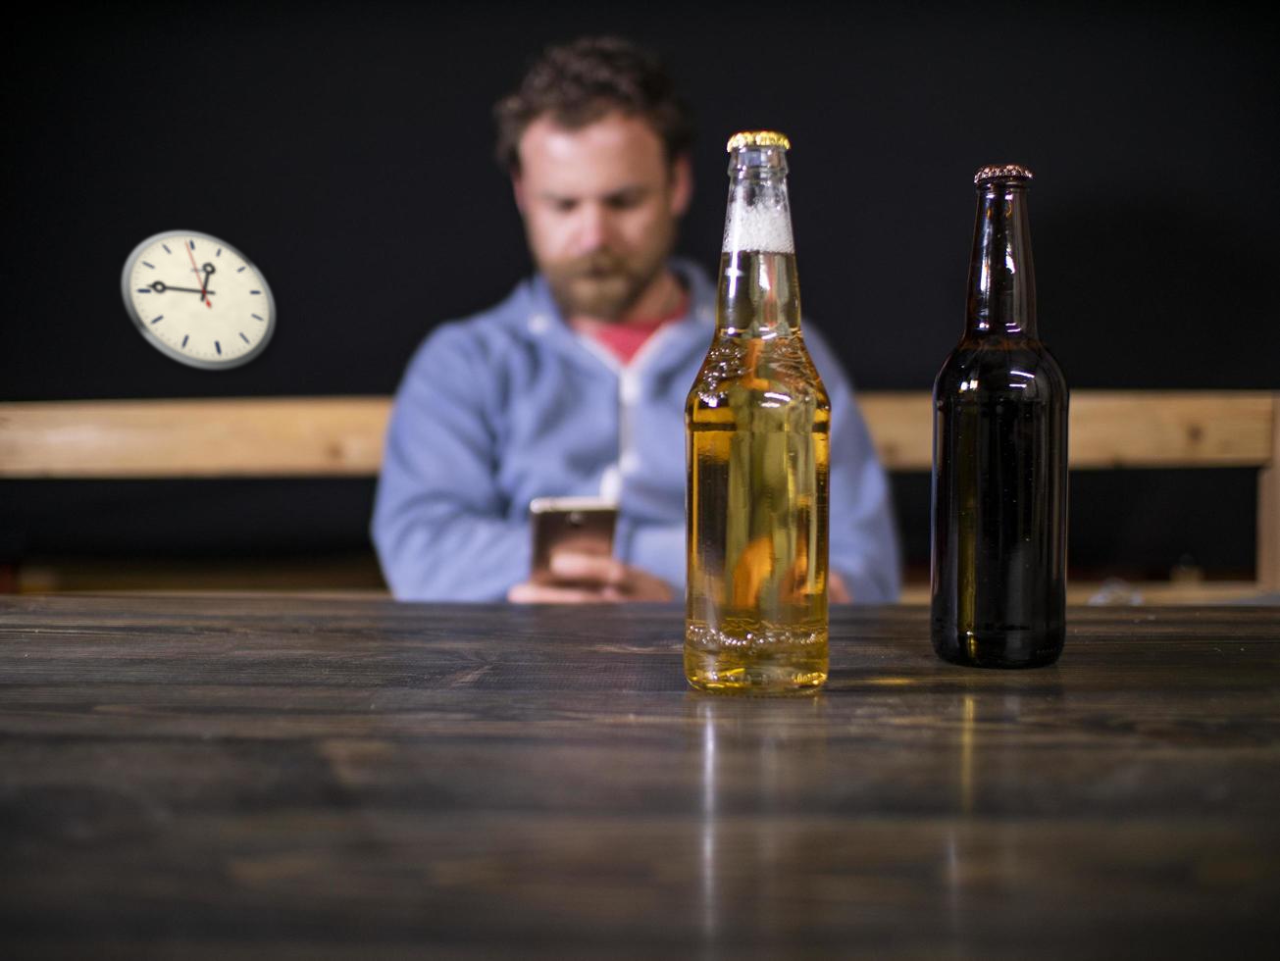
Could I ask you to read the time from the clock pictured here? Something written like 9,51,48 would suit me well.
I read 12,45,59
